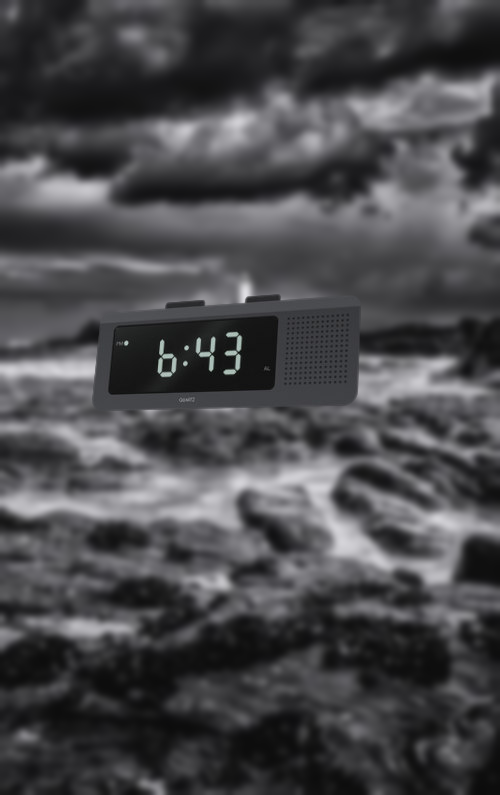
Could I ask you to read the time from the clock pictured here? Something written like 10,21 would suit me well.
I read 6,43
